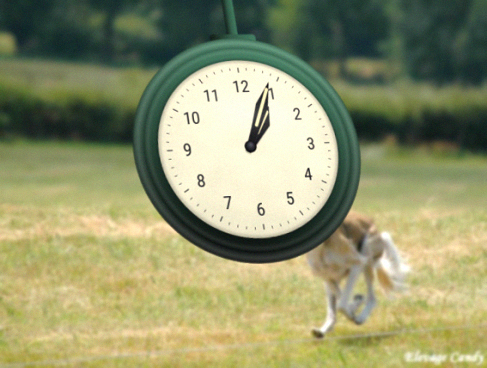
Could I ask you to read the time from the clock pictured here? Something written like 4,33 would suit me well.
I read 1,04
